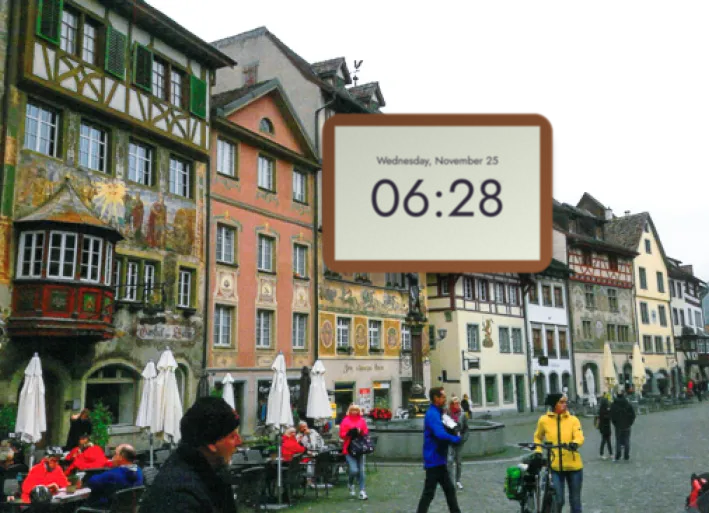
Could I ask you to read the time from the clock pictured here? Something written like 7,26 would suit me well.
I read 6,28
